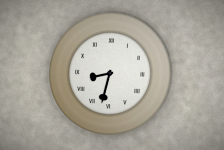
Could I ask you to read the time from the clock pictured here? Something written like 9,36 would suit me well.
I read 8,32
